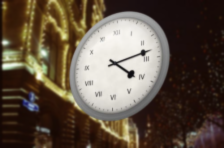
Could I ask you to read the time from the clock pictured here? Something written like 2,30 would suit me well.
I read 4,13
